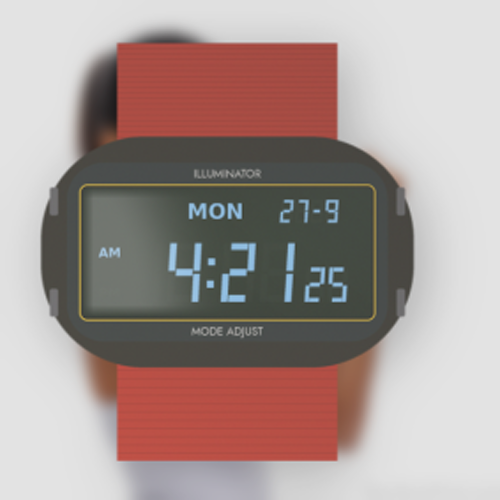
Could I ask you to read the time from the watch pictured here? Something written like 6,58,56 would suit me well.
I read 4,21,25
